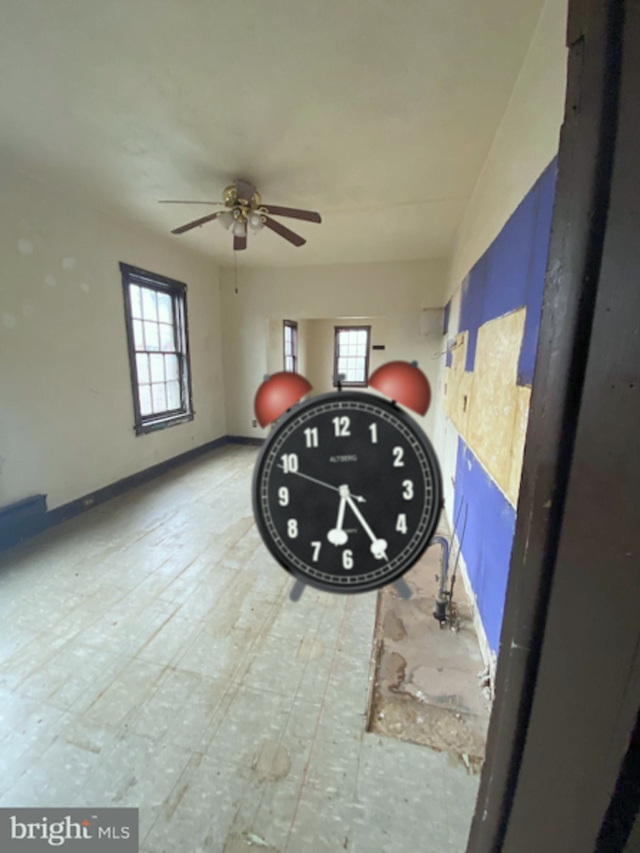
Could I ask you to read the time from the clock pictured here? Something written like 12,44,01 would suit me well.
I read 6,24,49
